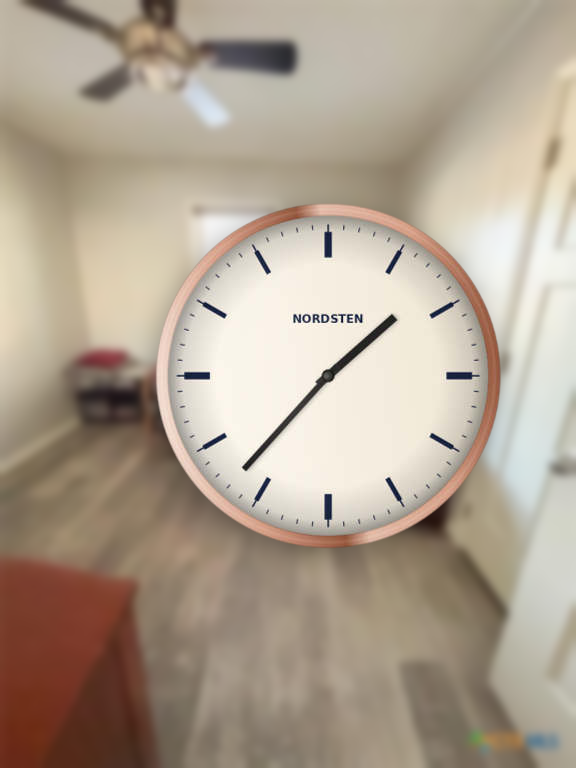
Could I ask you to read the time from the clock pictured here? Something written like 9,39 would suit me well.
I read 1,37
